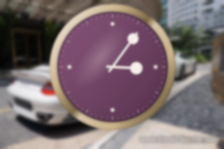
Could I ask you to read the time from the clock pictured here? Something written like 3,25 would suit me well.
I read 3,06
